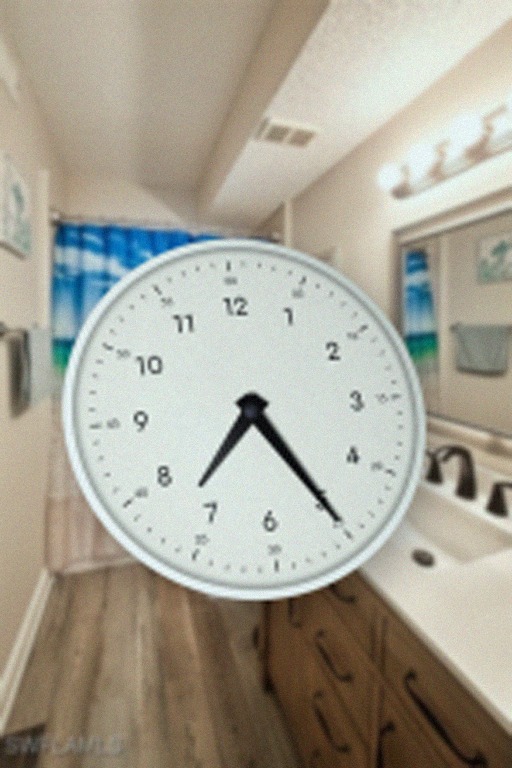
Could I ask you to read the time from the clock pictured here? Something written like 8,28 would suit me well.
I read 7,25
